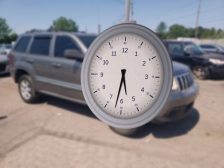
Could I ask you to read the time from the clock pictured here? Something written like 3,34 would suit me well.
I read 5,32
